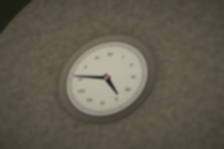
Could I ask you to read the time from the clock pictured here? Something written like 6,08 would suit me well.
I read 4,46
